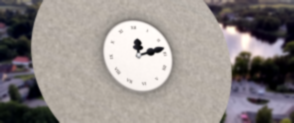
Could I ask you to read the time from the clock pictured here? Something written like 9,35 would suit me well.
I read 12,13
